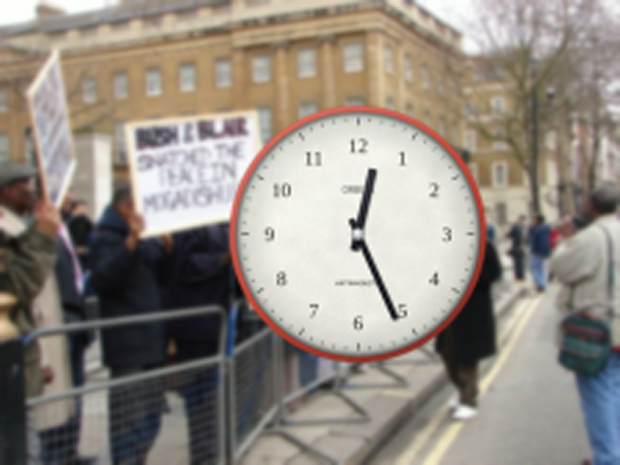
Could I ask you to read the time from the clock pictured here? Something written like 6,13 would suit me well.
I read 12,26
